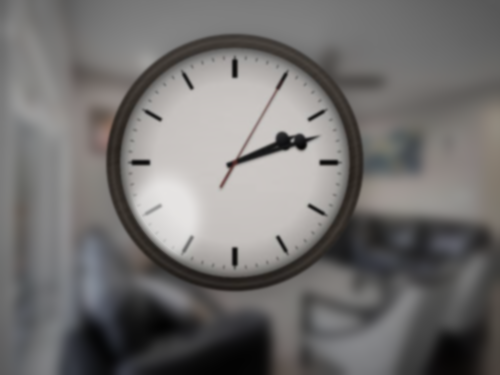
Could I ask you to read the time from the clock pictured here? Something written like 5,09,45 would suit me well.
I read 2,12,05
